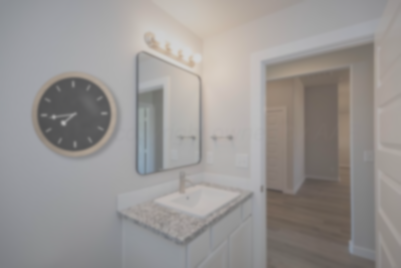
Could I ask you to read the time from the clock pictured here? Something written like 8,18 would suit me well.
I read 7,44
